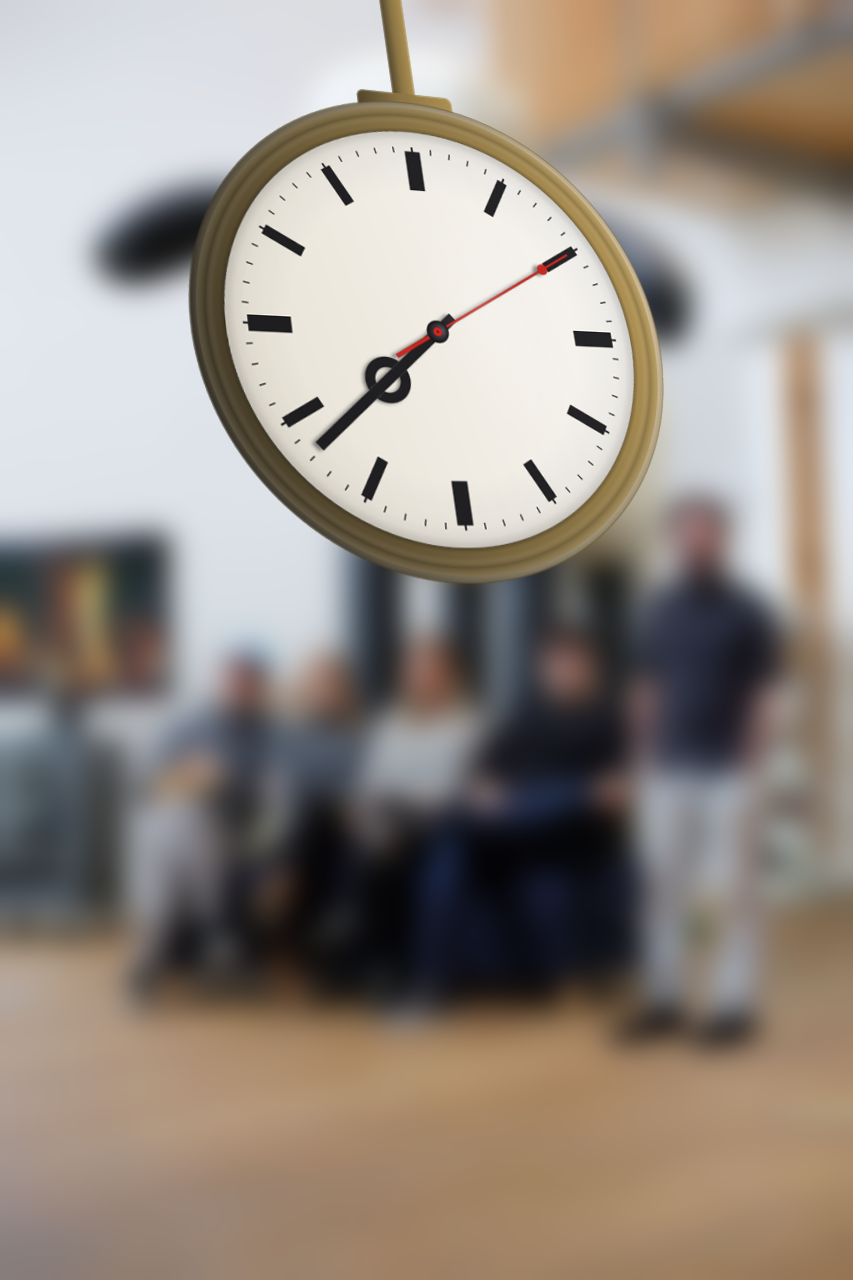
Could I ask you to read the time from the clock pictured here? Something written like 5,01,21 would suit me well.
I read 7,38,10
